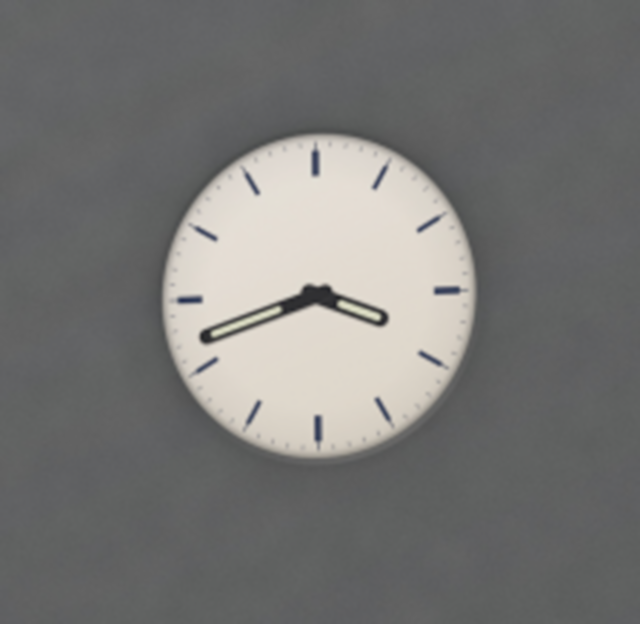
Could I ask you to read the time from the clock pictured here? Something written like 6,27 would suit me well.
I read 3,42
